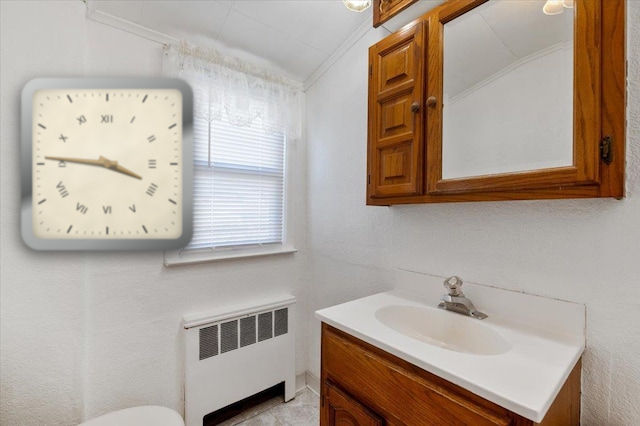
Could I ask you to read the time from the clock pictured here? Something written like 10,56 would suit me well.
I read 3,46
